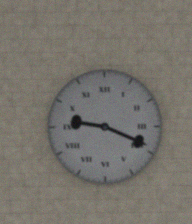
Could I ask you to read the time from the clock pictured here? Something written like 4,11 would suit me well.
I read 9,19
